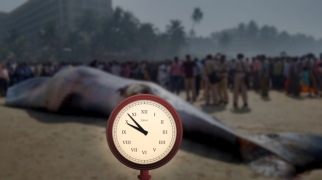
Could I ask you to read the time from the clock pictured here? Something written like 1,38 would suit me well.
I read 9,53
